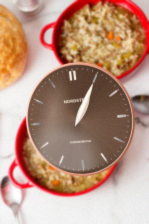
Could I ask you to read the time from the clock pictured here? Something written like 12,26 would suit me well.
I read 1,05
